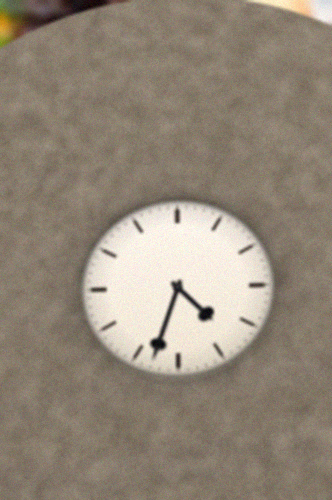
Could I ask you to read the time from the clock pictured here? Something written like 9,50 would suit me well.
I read 4,33
